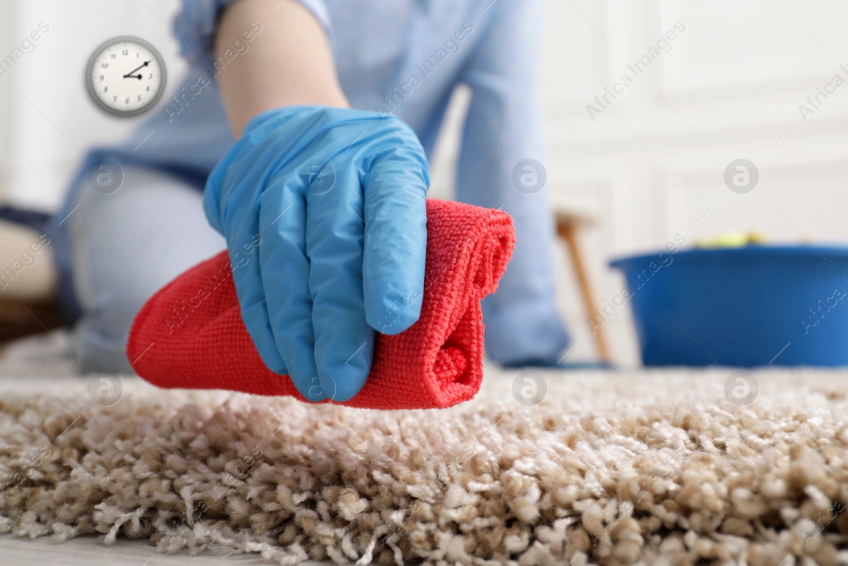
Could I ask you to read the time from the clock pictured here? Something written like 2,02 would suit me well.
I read 3,10
